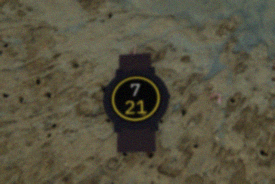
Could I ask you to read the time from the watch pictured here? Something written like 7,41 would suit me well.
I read 7,21
